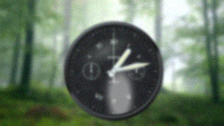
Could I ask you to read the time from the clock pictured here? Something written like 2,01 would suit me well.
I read 1,13
